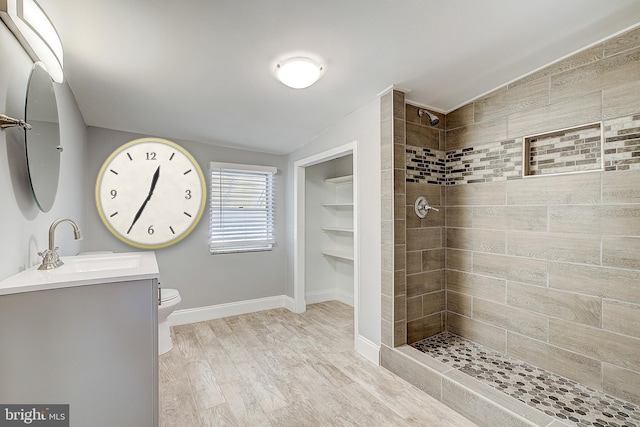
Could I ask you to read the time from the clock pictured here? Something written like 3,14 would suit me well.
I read 12,35
